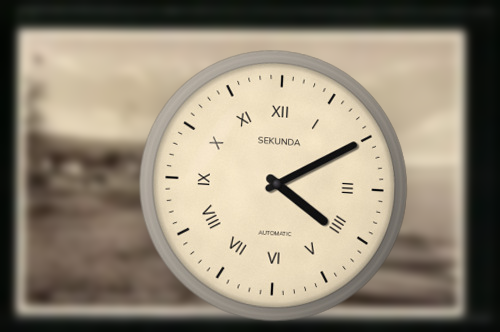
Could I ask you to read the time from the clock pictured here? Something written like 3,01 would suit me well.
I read 4,10
